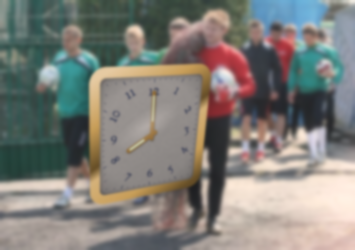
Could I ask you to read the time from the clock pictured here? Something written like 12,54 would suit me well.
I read 8,00
